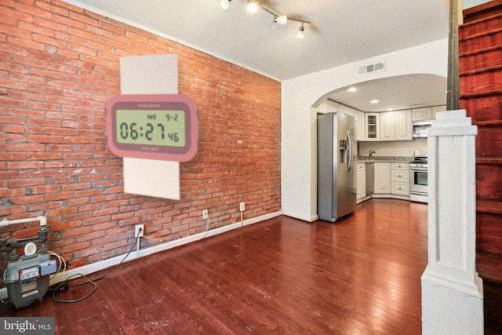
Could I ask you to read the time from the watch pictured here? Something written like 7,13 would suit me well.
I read 6,27
